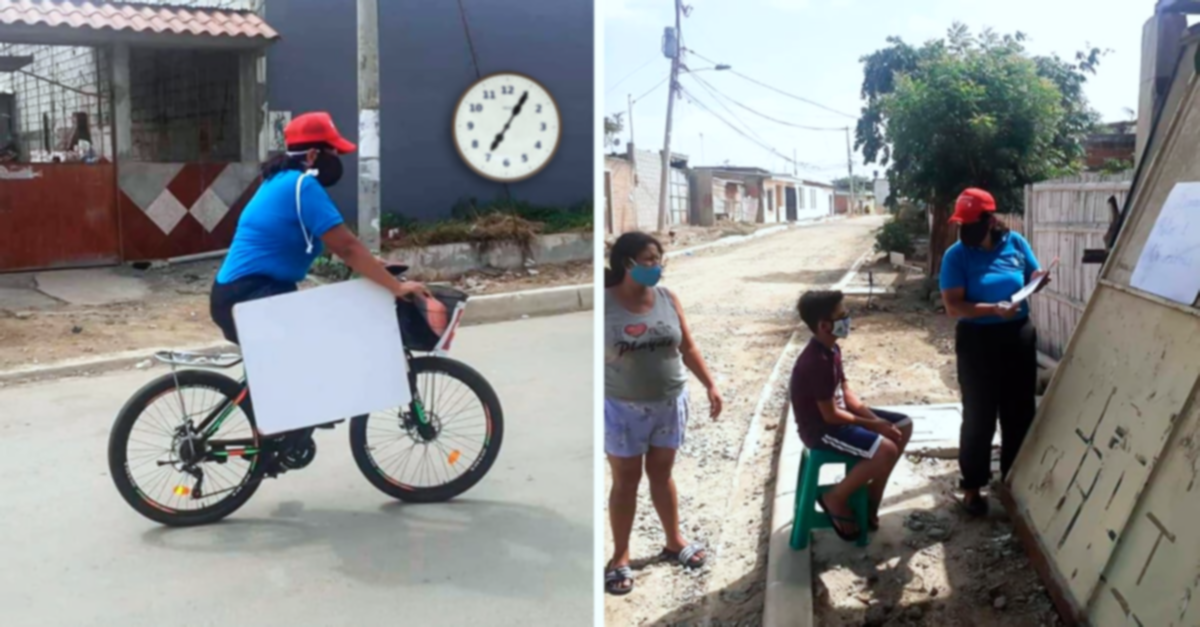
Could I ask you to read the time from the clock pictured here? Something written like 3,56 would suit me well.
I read 7,05
